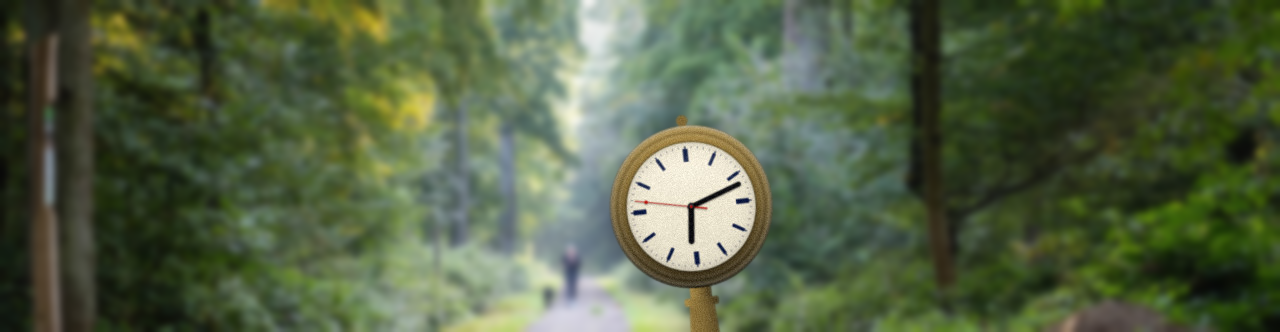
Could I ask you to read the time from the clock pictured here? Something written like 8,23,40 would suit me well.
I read 6,11,47
